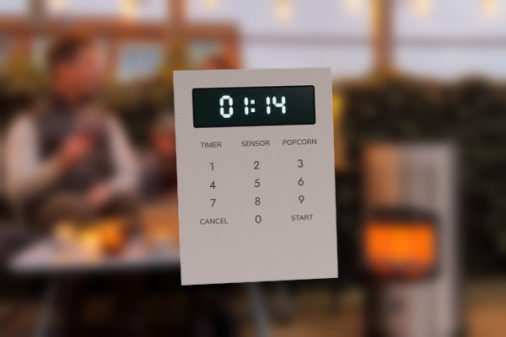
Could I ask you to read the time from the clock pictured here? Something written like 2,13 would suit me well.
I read 1,14
